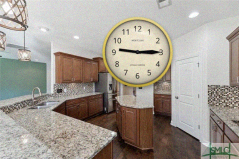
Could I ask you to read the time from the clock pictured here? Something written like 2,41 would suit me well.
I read 9,15
